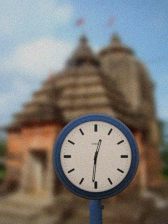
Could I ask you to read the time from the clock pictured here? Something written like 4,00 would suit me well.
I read 12,31
